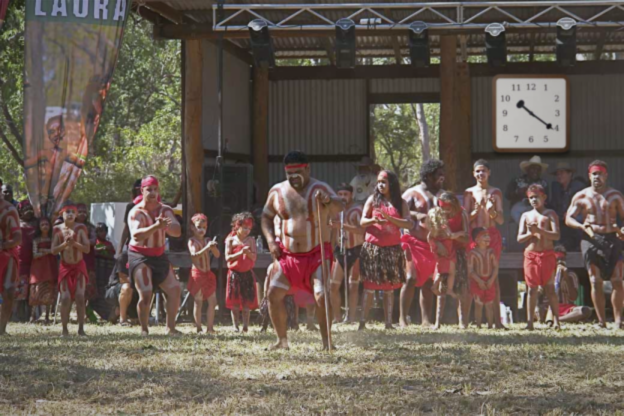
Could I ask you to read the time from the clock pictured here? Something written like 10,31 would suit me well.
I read 10,21
